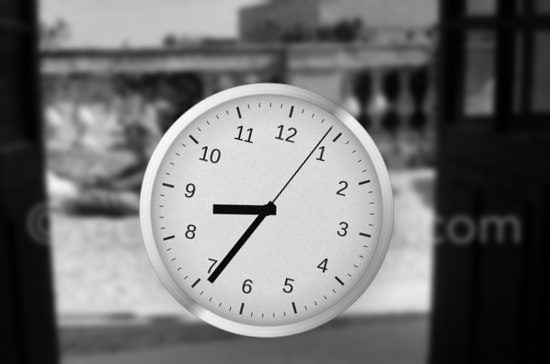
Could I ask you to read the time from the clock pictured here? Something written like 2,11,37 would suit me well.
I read 8,34,04
